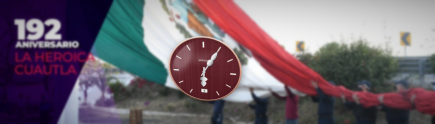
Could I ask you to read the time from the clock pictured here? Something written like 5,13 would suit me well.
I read 6,05
